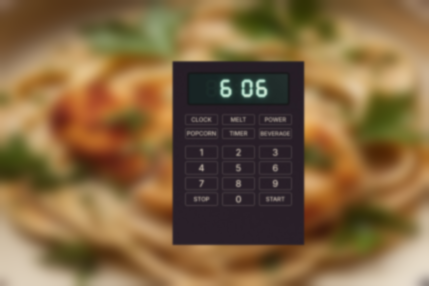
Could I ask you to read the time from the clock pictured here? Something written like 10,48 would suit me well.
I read 6,06
